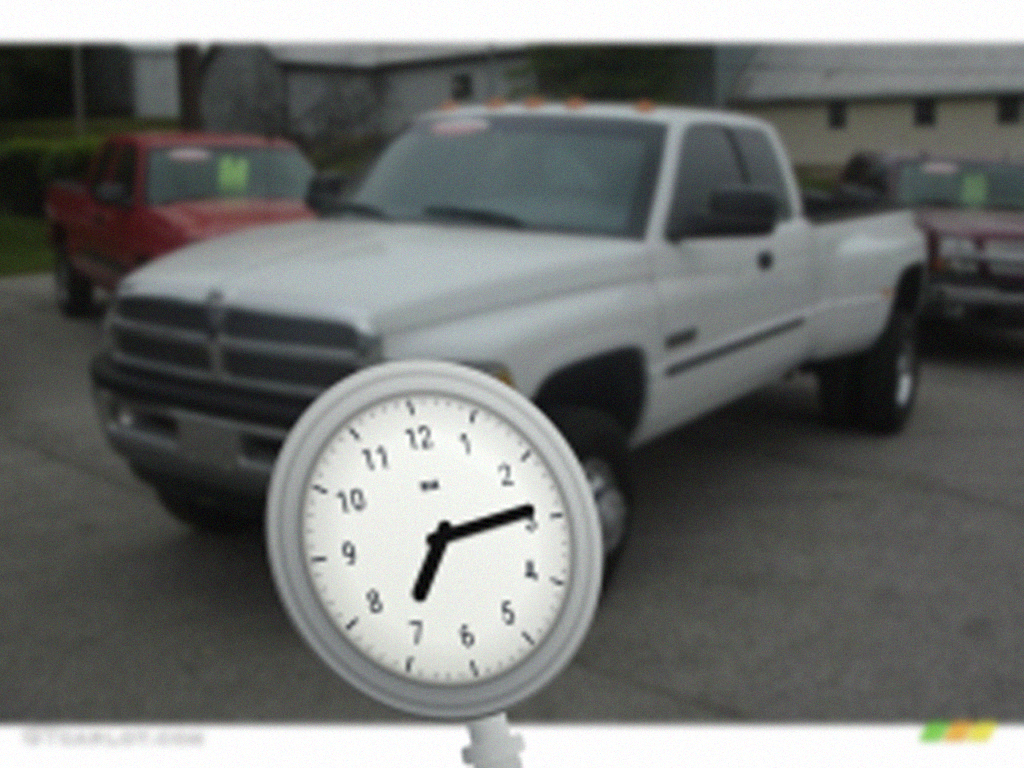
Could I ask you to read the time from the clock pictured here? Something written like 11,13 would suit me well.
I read 7,14
